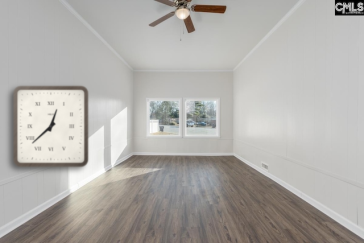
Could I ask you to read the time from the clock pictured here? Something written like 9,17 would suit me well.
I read 12,38
